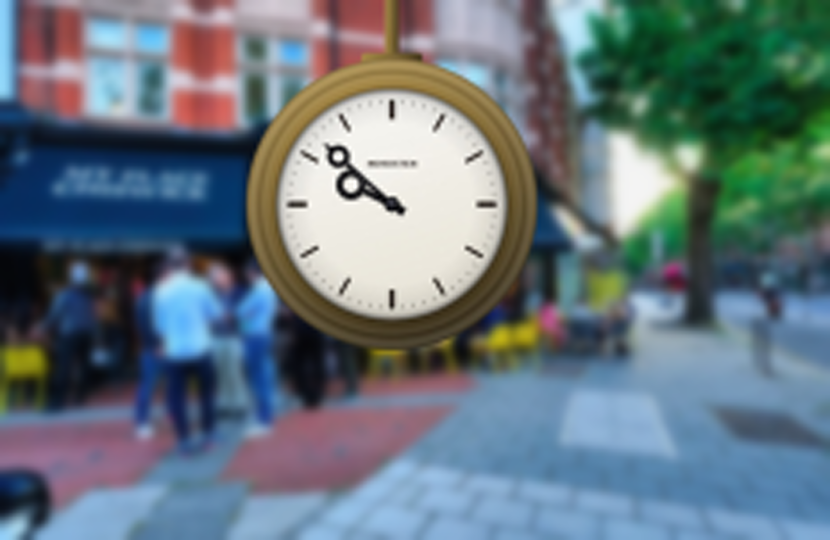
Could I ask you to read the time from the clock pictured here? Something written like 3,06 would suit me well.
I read 9,52
